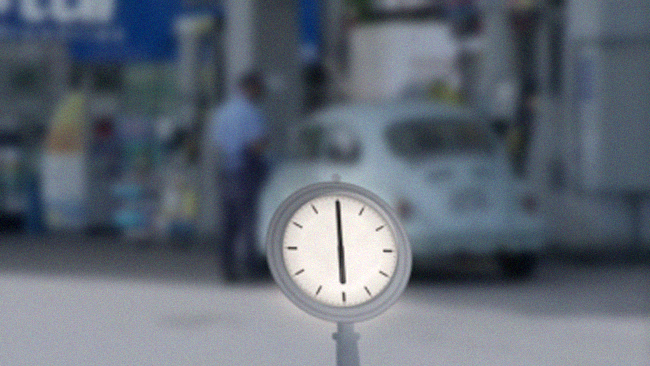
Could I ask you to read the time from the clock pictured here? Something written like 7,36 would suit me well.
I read 6,00
